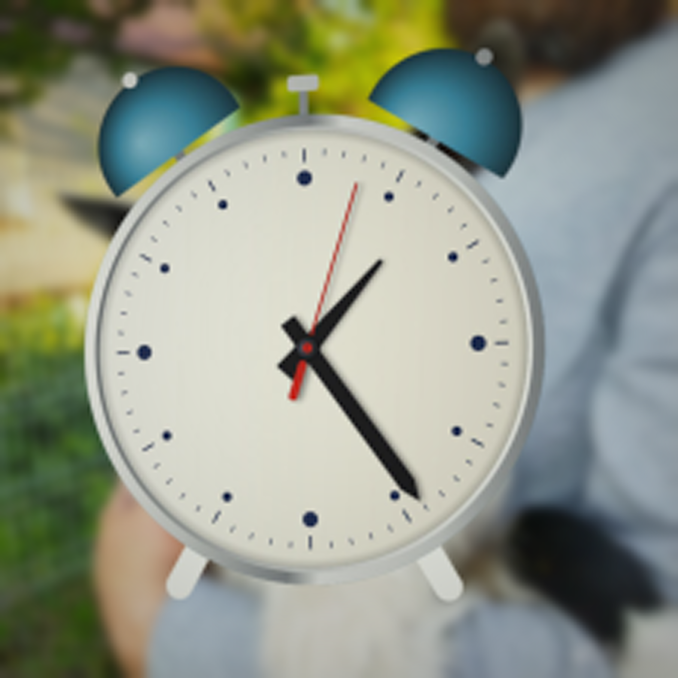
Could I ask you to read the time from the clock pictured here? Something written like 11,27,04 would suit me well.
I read 1,24,03
